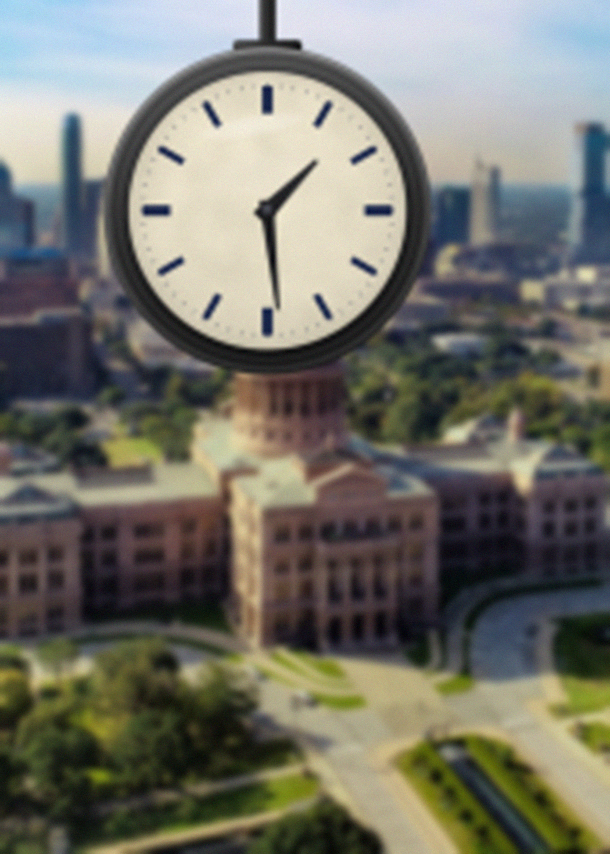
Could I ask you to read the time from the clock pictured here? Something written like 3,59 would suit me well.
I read 1,29
